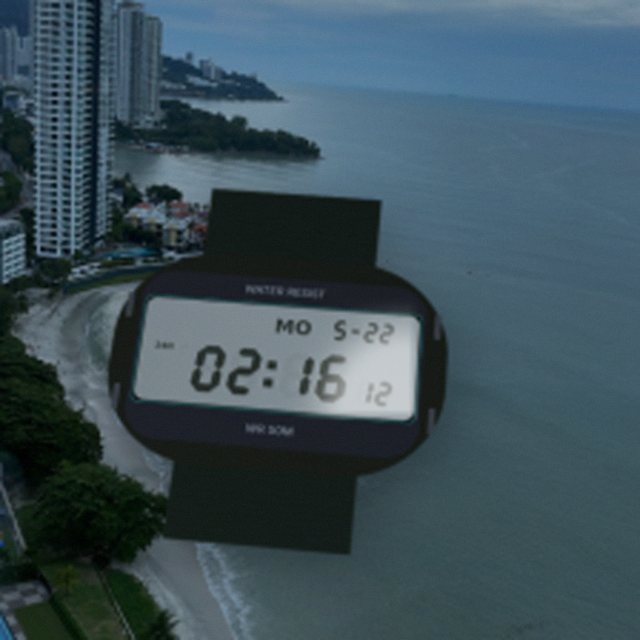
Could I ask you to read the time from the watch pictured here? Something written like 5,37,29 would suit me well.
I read 2,16,12
